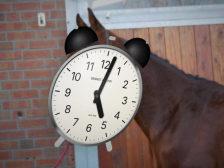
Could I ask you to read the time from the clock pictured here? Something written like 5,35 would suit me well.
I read 5,02
